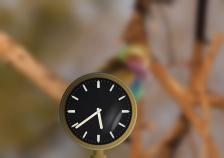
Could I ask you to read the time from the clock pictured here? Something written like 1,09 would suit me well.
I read 5,39
